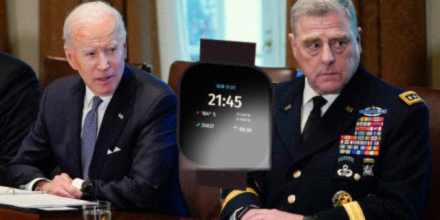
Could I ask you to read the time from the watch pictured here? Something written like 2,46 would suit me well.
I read 21,45
